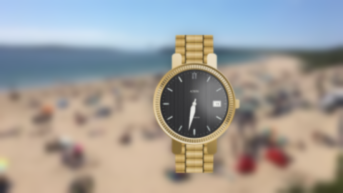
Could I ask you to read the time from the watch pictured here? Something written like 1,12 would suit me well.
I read 6,32
